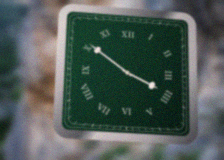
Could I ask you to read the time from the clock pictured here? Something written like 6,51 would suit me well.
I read 3,51
